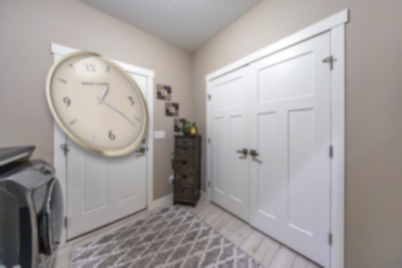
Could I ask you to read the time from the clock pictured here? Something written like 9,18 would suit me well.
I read 1,22
